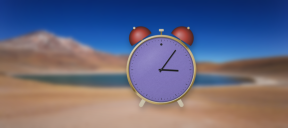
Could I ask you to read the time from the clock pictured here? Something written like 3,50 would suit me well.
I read 3,06
